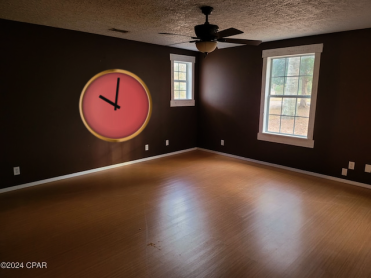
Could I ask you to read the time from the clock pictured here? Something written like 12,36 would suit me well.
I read 10,01
